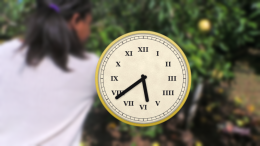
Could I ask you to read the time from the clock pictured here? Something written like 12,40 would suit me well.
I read 5,39
